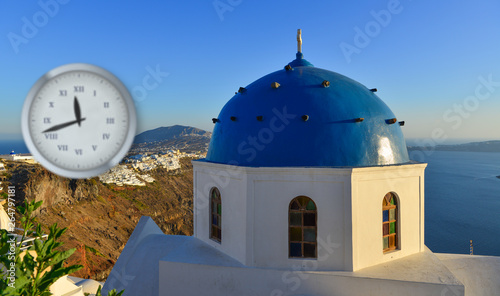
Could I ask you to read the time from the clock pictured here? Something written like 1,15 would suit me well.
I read 11,42
